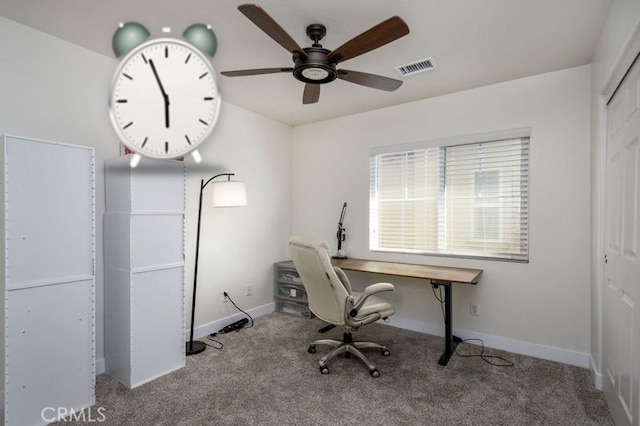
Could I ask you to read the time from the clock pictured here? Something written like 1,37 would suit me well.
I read 5,56
